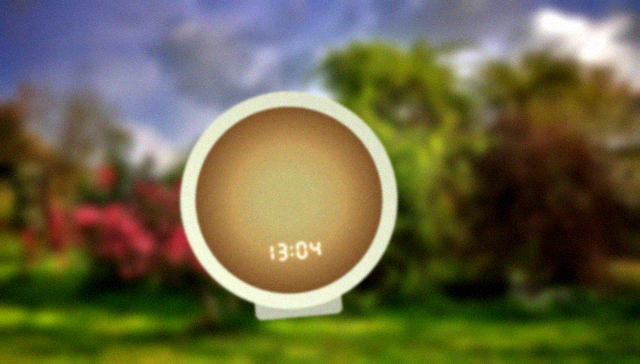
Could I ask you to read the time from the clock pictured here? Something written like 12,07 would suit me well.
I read 13,04
